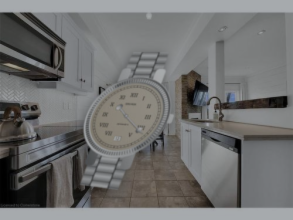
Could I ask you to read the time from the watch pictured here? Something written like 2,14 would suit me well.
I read 10,21
